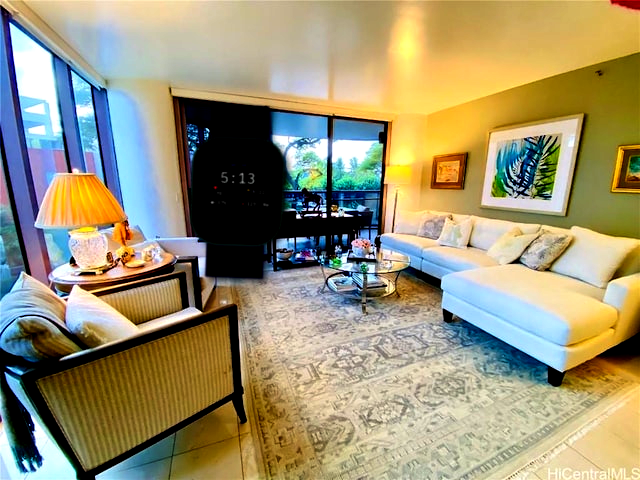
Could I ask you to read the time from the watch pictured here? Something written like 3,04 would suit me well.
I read 5,13
